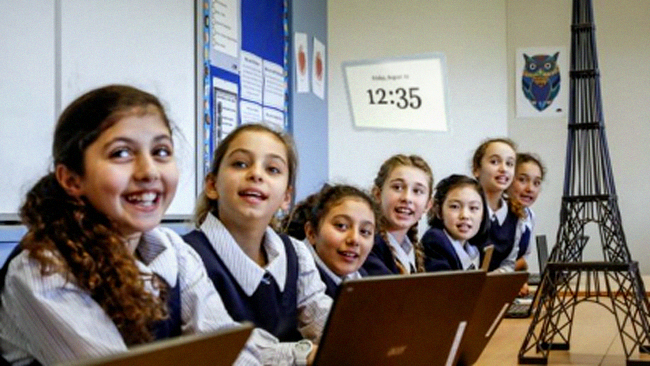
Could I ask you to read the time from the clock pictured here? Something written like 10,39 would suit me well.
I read 12,35
